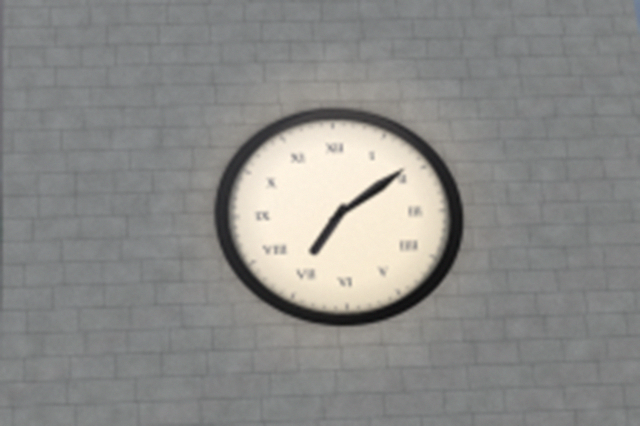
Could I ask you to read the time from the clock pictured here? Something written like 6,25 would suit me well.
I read 7,09
